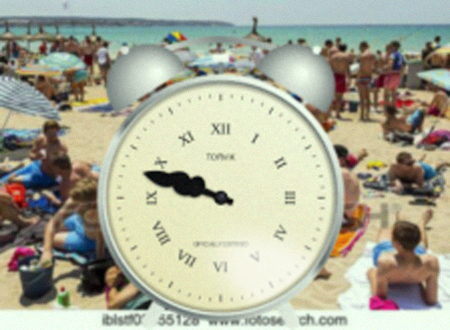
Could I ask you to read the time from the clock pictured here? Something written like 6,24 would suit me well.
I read 9,48
